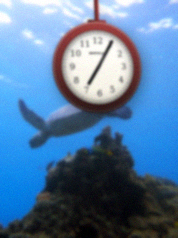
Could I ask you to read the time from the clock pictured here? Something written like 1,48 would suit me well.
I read 7,05
